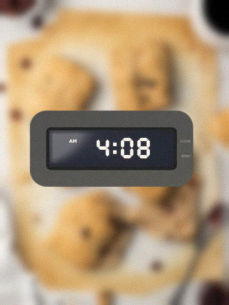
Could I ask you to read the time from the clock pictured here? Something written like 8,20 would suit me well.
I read 4,08
